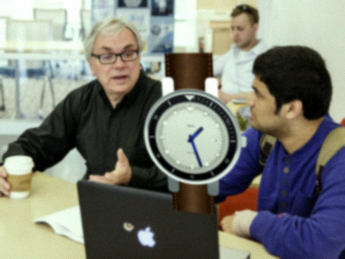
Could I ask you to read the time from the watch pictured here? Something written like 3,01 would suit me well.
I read 1,27
